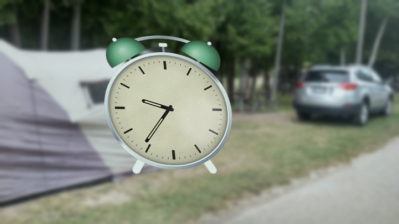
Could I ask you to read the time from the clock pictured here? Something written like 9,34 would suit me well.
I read 9,36
